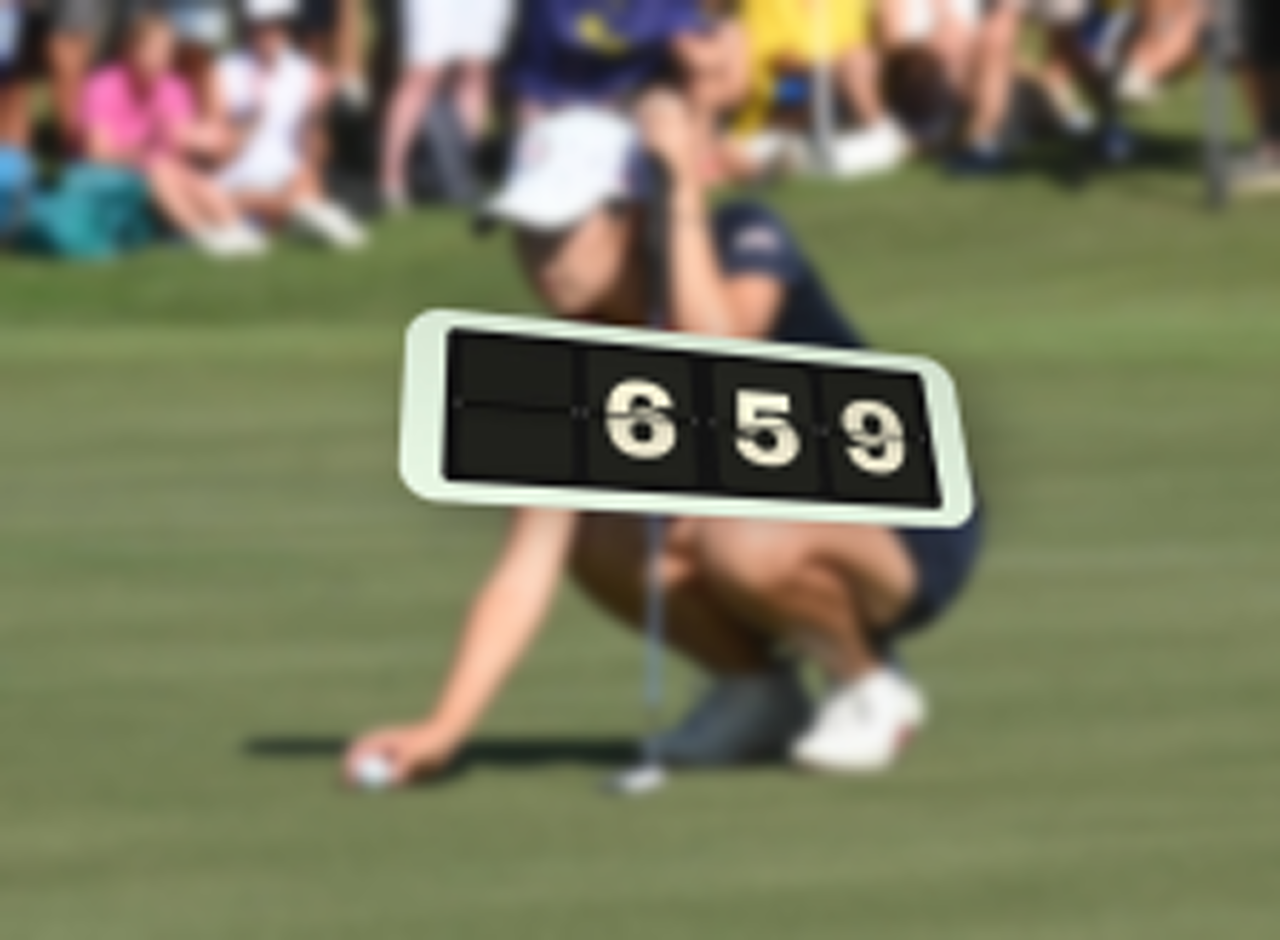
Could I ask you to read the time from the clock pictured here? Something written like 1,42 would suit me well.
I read 6,59
